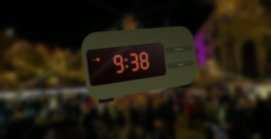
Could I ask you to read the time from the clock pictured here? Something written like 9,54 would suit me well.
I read 9,38
